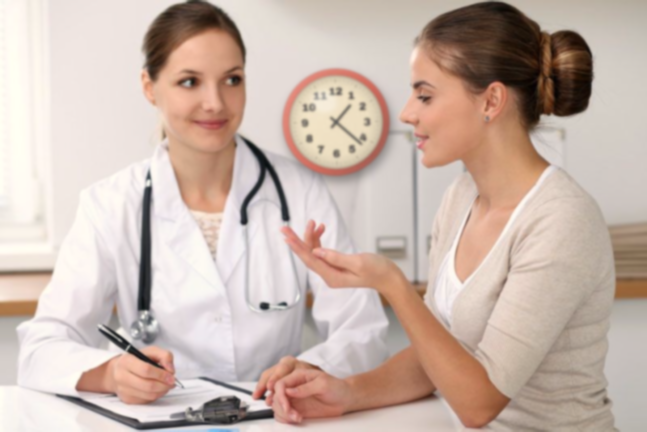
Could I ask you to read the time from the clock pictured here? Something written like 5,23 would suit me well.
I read 1,22
